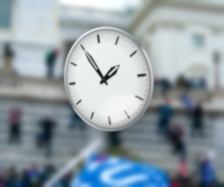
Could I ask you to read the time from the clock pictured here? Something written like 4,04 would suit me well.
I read 1,55
